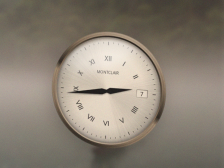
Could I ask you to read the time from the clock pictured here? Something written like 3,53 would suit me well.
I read 2,44
